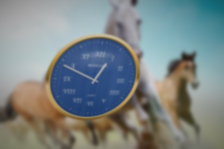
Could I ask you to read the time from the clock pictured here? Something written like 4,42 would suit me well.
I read 12,49
